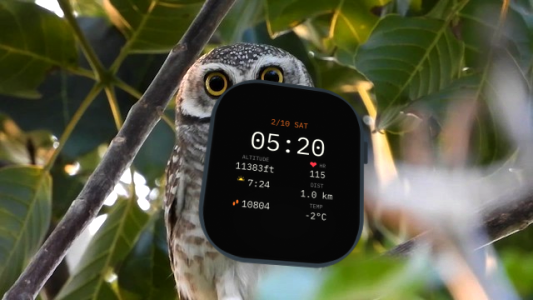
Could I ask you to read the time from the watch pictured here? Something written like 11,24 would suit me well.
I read 5,20
